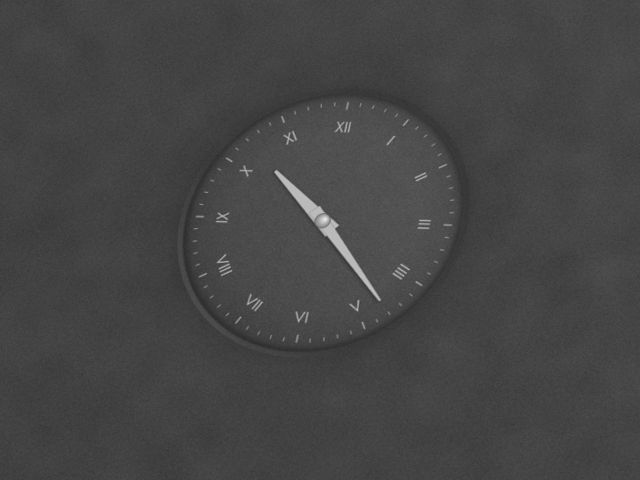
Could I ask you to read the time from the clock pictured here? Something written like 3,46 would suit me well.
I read 10,23
